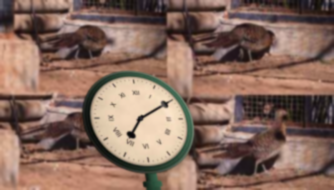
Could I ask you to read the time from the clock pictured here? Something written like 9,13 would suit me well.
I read 7,10
